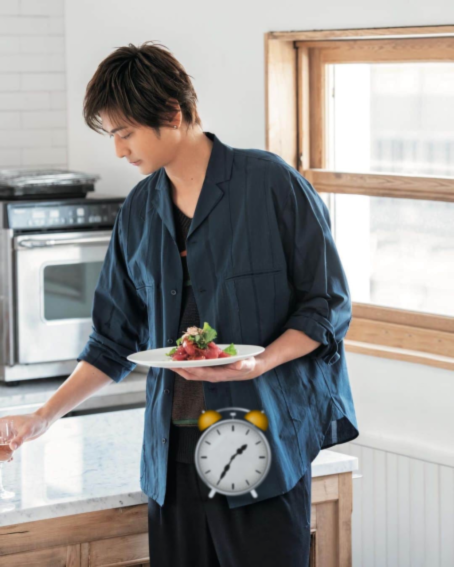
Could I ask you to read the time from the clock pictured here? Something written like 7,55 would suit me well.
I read 1,35
